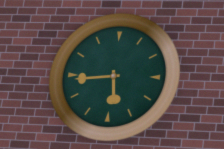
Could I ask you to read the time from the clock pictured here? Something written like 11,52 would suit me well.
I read 5,44
